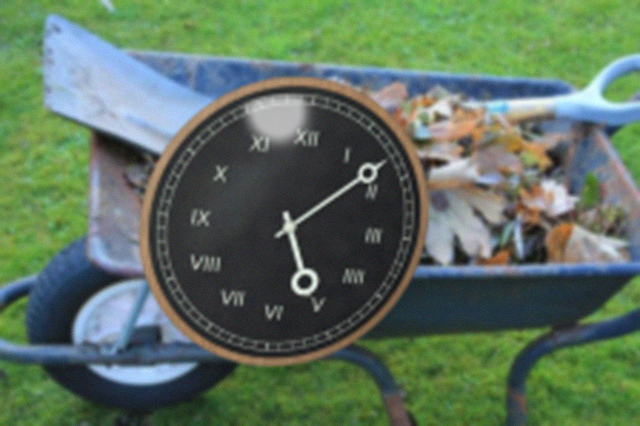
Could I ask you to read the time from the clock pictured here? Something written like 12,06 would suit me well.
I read 5,08
